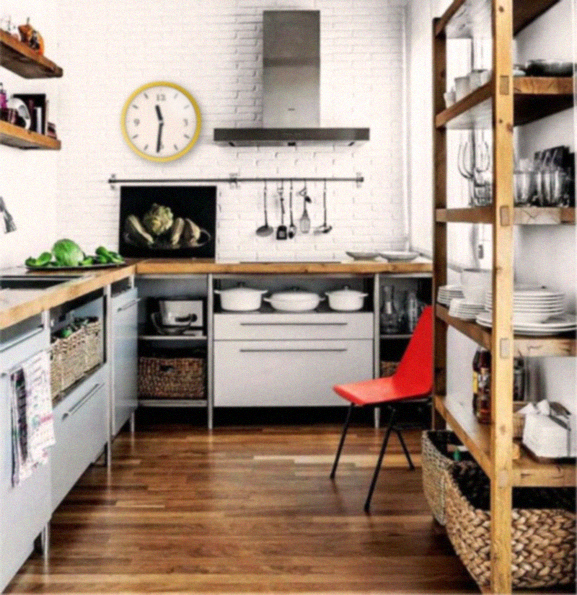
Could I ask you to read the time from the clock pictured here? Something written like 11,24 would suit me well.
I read 11,31
